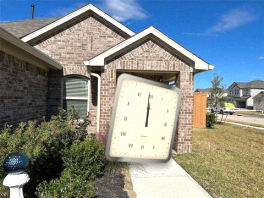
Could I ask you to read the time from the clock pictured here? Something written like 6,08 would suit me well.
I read 11,59
